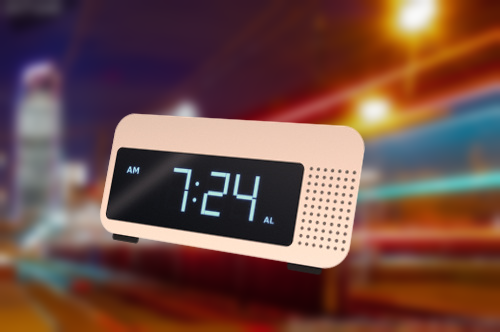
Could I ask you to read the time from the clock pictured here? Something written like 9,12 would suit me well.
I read 7,24
